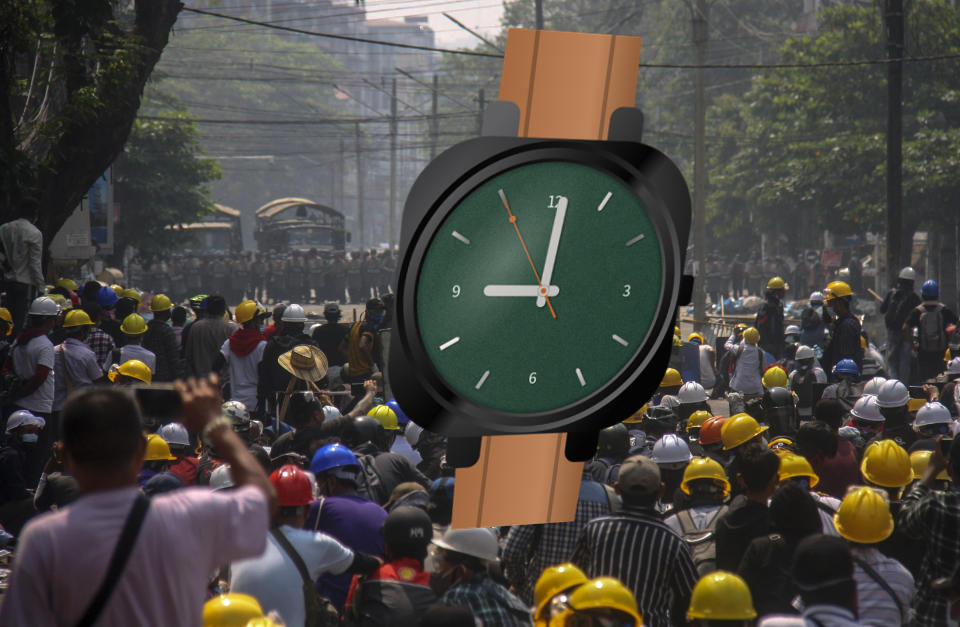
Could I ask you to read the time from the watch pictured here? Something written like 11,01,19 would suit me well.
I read 9,00,55
